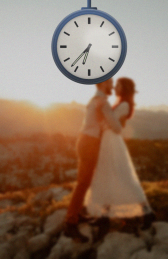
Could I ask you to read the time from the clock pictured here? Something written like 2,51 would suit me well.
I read 6,37
